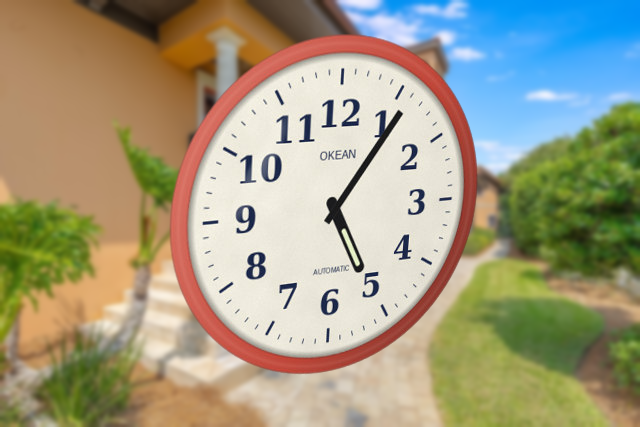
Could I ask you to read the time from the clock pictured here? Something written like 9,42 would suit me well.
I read 5,06
